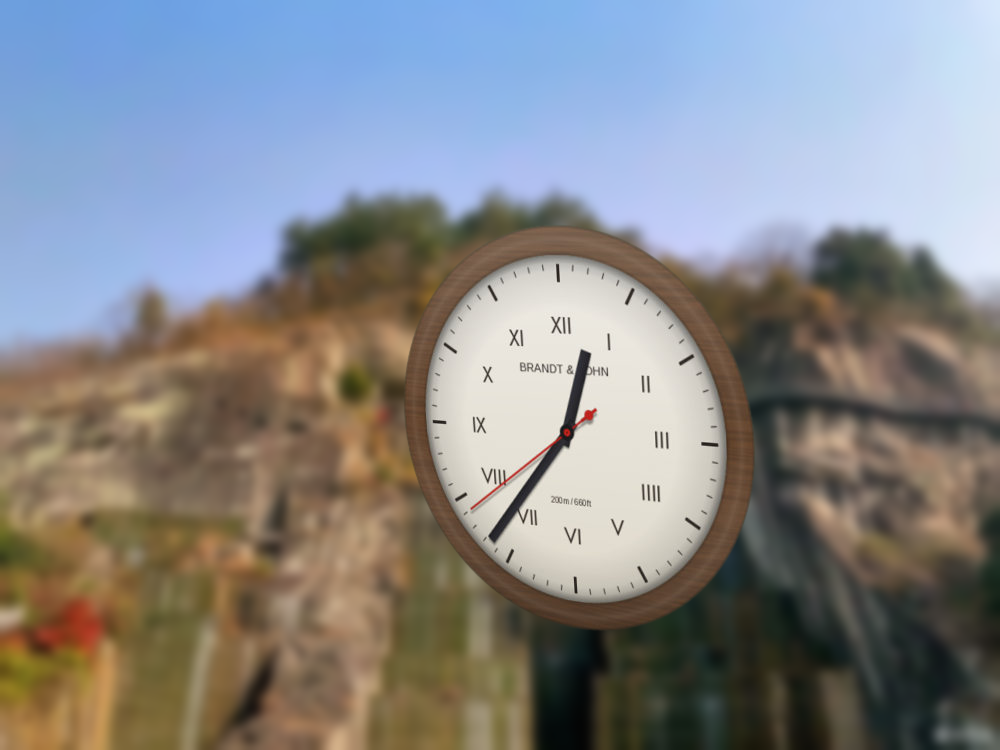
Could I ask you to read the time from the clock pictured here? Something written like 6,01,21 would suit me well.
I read 12,36,39
